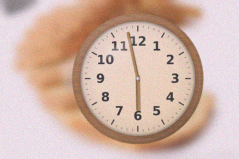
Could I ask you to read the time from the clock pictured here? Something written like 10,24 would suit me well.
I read 5,58
